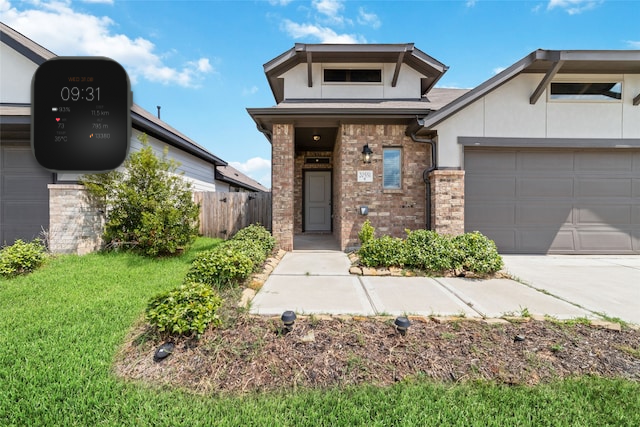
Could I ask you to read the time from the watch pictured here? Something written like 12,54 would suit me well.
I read 9,31
